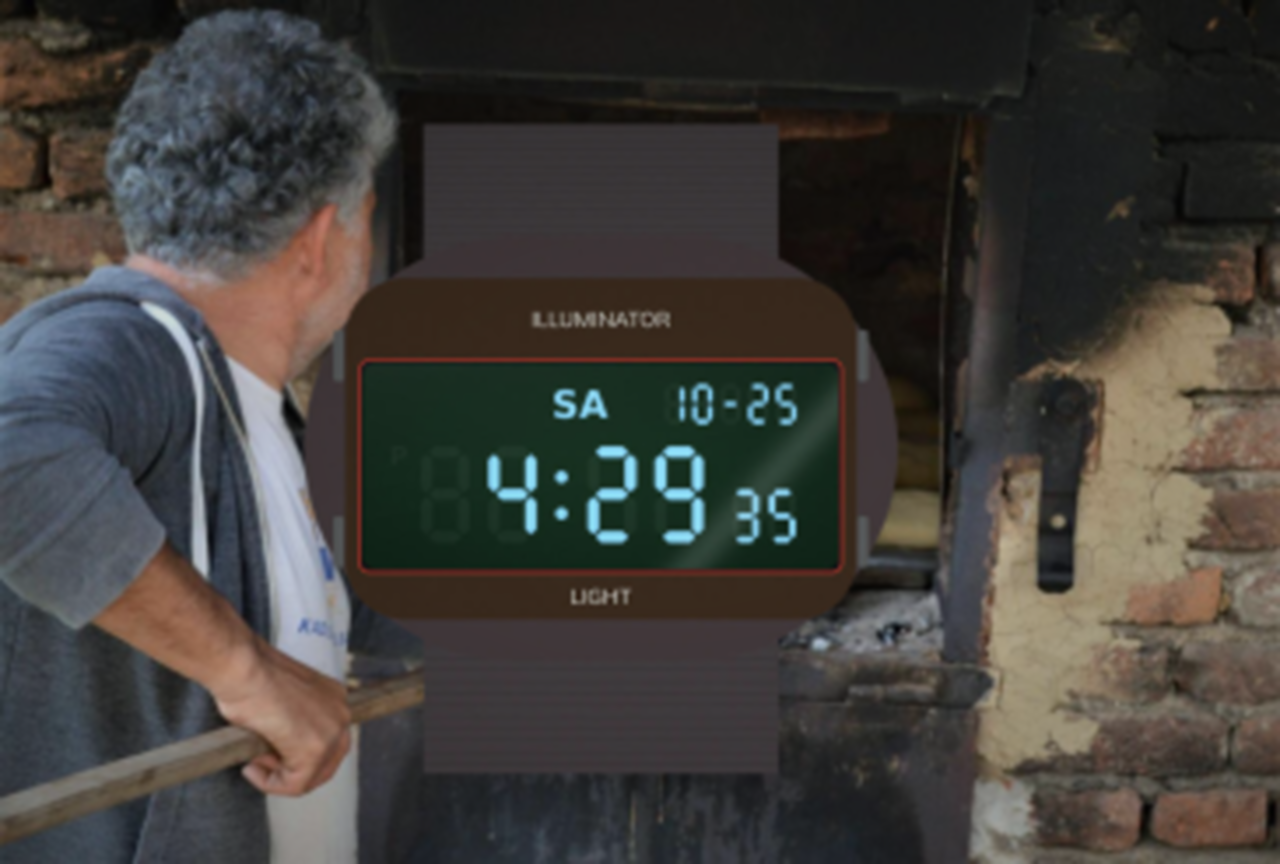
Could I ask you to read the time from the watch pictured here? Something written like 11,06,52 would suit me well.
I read 4,29,35
